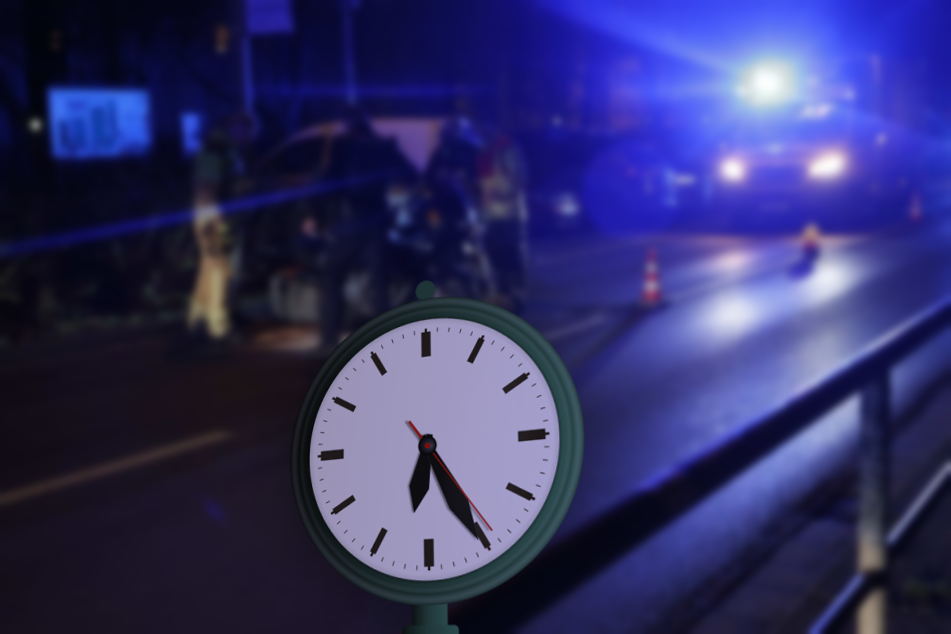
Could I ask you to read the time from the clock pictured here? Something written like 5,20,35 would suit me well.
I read 6,25,24
